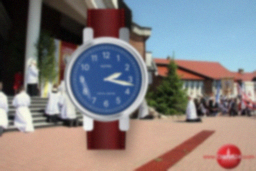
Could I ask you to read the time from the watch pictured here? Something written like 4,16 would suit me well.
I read 2,17
